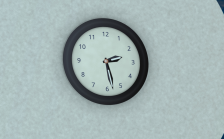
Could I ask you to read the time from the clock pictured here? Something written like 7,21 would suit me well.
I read 2,28
